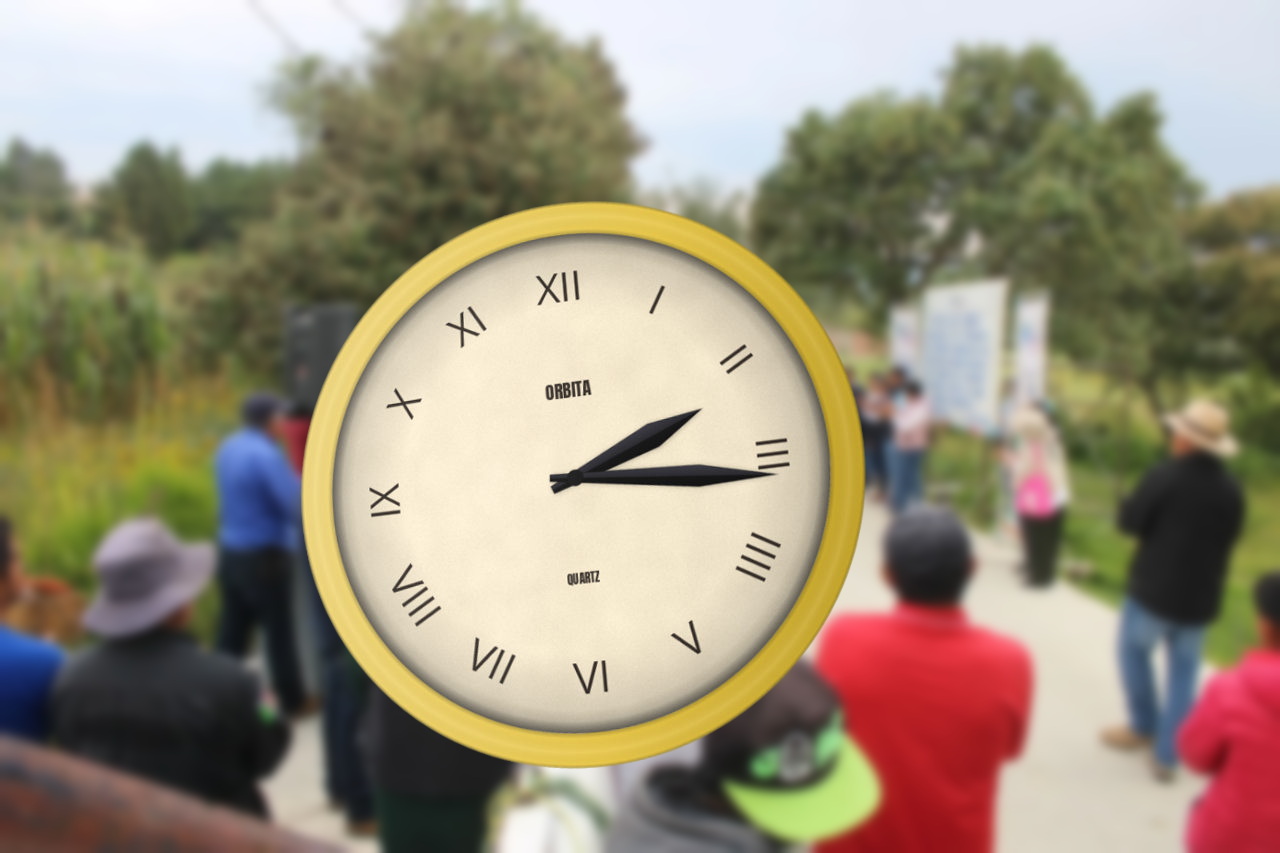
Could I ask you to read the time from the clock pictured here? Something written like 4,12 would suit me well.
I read 2,16
